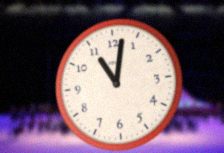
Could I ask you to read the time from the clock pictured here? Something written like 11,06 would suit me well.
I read 11,02
